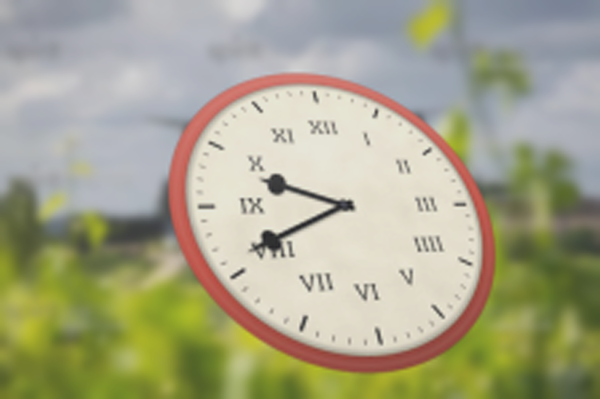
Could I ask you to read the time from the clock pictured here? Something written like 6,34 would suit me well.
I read 9,41
